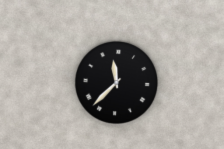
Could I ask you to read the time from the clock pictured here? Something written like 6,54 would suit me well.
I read 11,37
